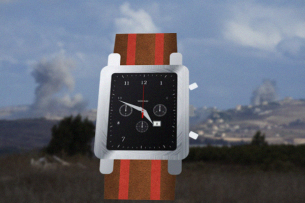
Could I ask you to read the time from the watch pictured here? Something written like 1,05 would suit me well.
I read 4,49
